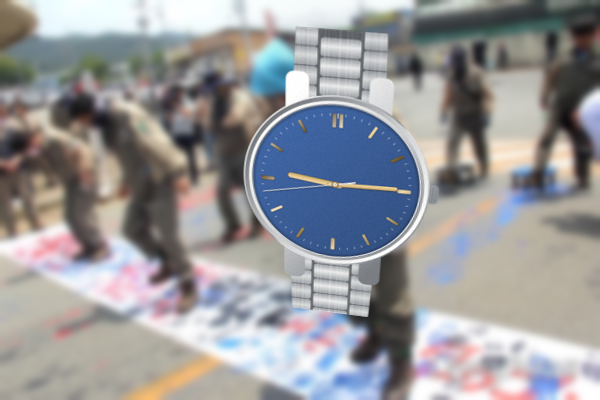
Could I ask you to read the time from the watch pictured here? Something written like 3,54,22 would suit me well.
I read 9,14,43
